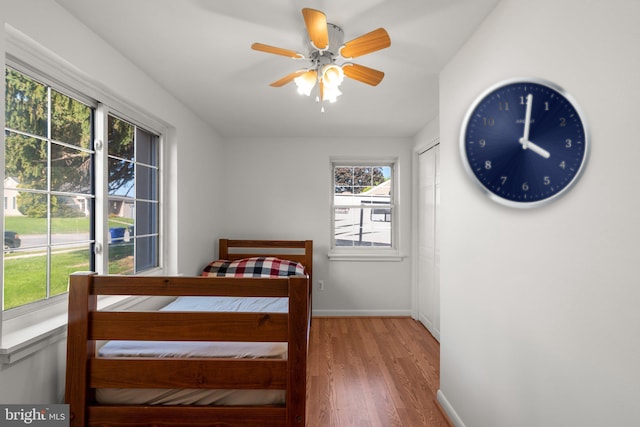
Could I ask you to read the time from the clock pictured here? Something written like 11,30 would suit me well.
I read 4,01
